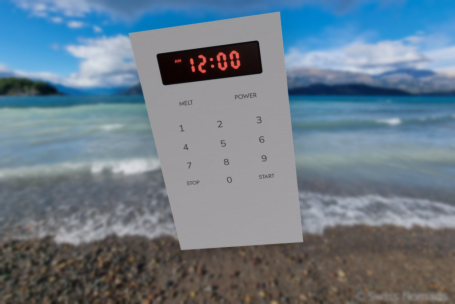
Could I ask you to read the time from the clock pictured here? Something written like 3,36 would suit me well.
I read 12,00
